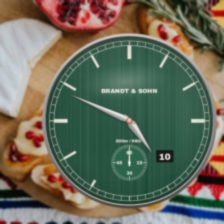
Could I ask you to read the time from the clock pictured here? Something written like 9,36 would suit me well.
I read 4,49
